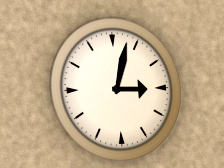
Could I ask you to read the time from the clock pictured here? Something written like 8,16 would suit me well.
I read 3,03
